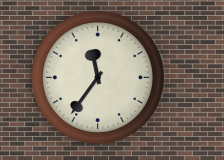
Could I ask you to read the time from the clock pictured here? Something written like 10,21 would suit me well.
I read 11,36
